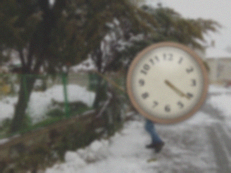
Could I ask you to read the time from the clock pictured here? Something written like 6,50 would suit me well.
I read 4,21
